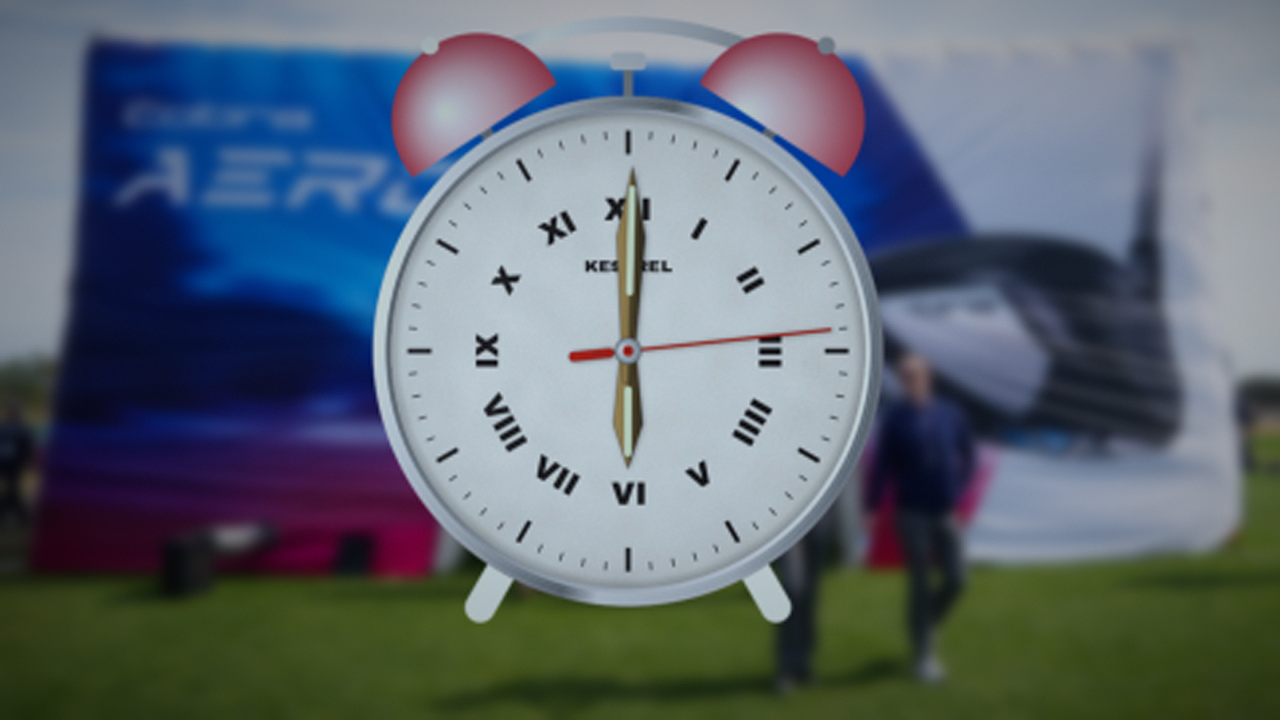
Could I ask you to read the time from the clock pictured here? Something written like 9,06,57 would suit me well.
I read 6,00,14
